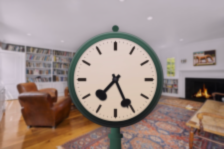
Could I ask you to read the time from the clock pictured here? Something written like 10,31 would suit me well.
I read 7,26
